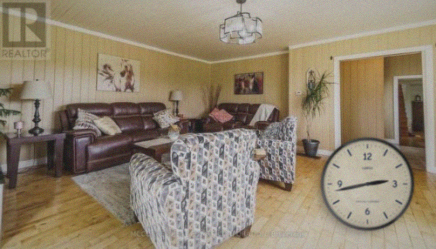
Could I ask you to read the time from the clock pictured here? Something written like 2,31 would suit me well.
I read 2,43
